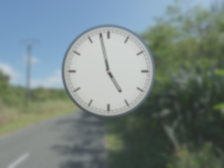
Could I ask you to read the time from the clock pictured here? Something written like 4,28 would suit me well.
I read 4,58
